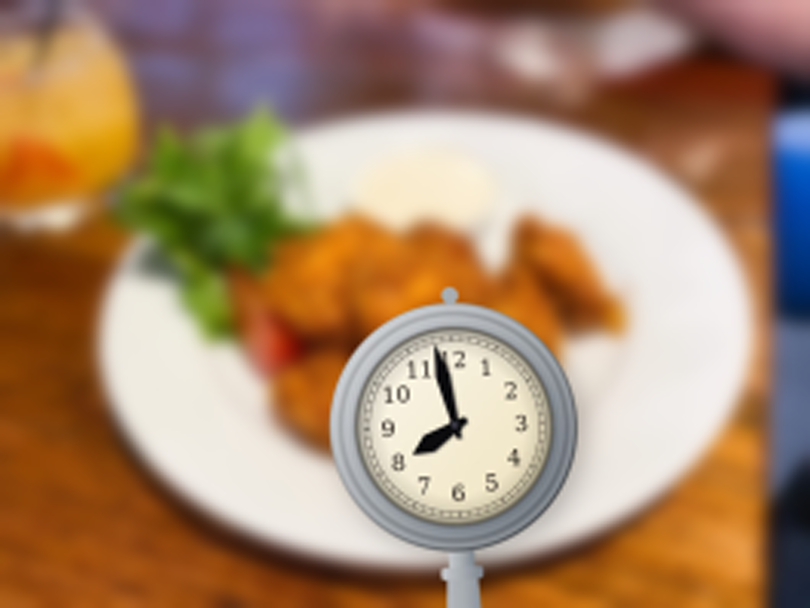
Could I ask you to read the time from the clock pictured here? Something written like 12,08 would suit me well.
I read 7,58
